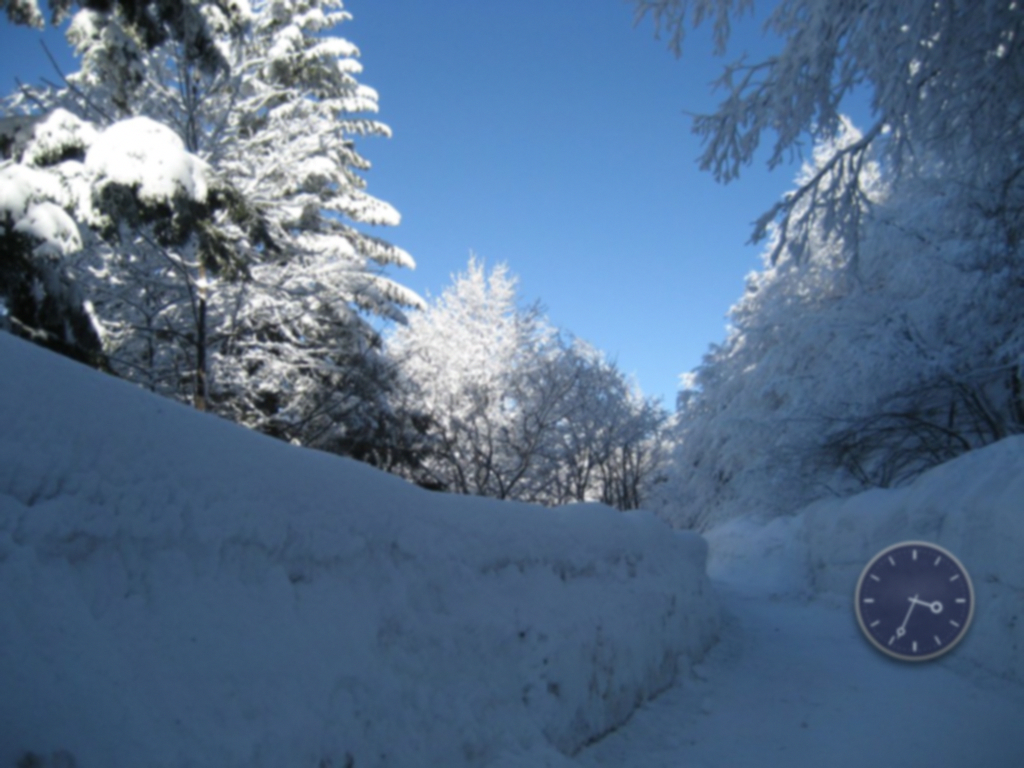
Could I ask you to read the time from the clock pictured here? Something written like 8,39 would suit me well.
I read 3,34
